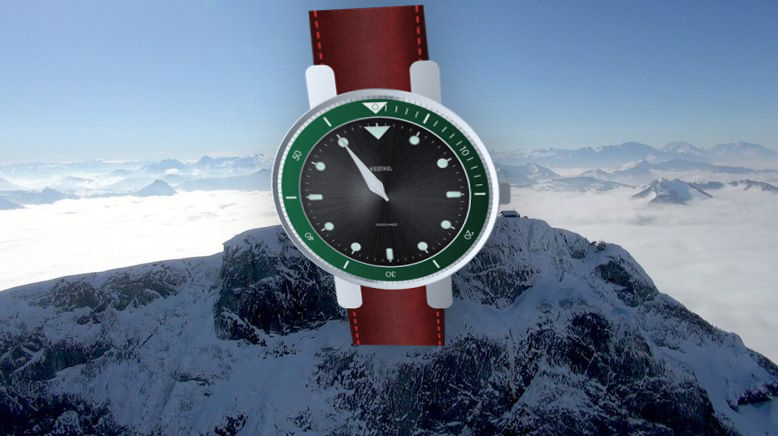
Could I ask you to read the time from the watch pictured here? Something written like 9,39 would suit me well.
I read 10,55
